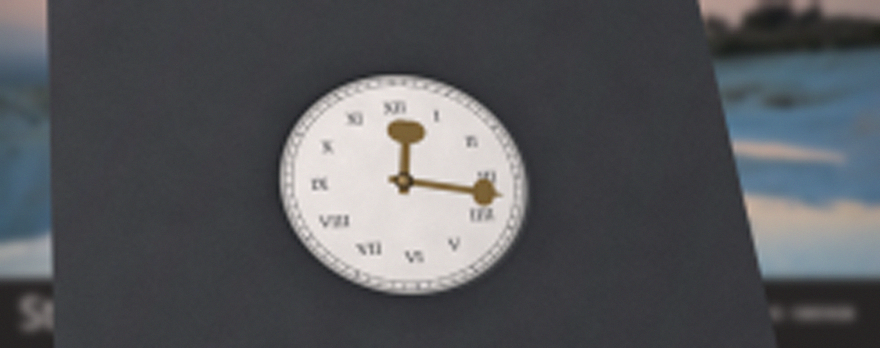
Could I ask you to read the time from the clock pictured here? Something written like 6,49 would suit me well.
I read 12,17
